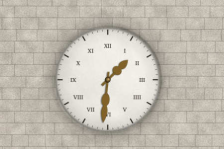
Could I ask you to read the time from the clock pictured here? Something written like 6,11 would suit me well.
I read 1,31
